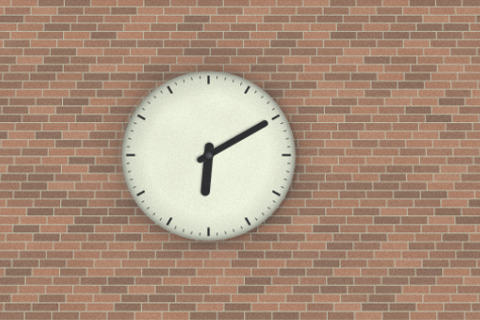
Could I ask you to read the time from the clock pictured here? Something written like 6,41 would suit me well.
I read 6,10
